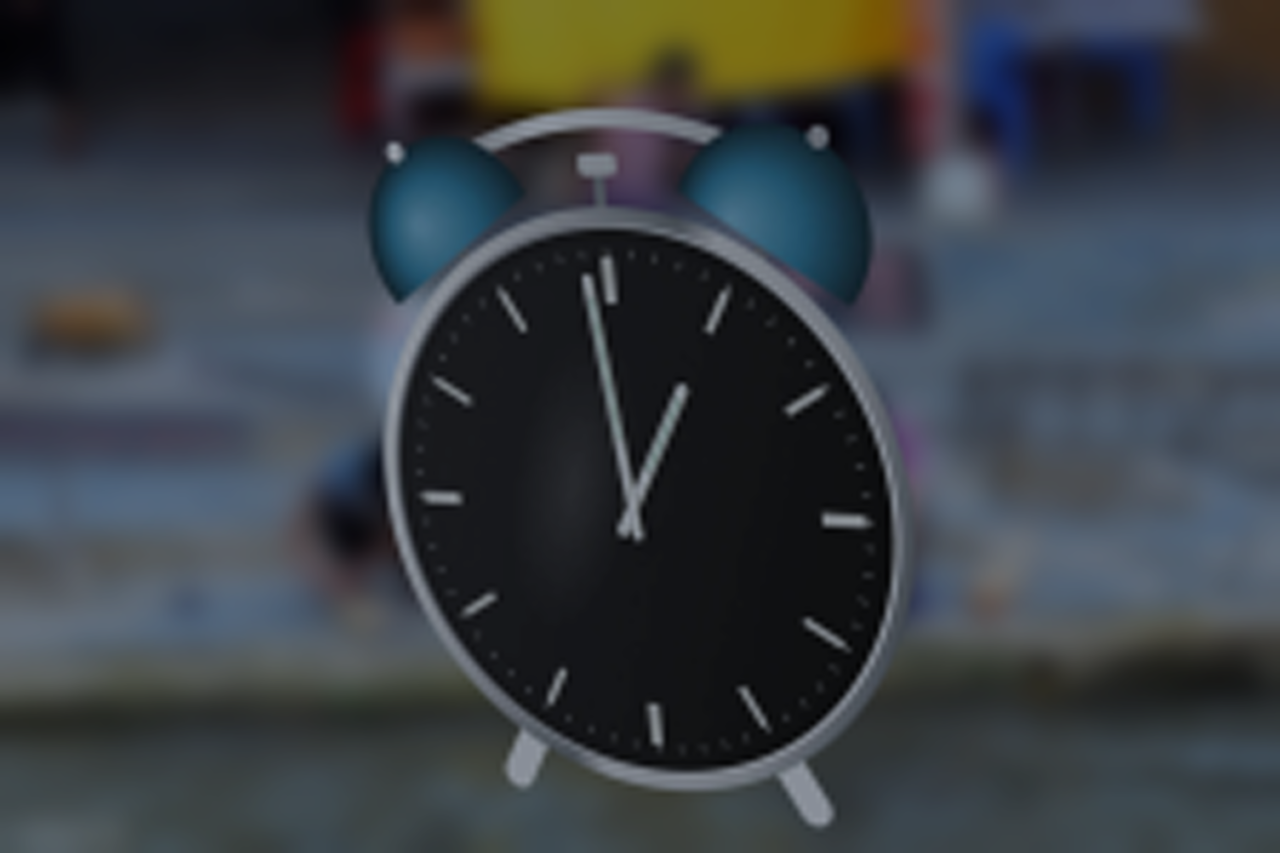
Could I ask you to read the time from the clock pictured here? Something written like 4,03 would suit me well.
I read 12,59
